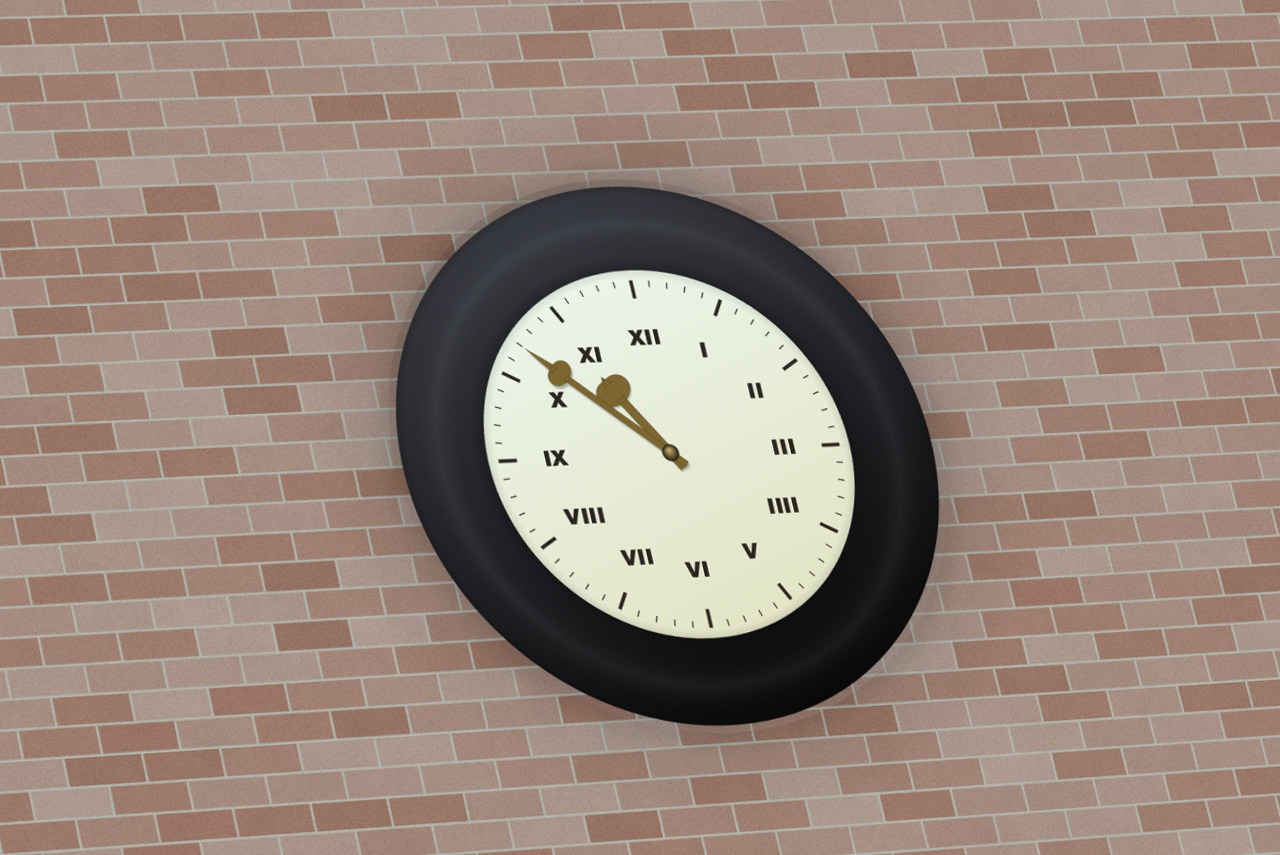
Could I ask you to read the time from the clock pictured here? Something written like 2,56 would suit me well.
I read 10,52
